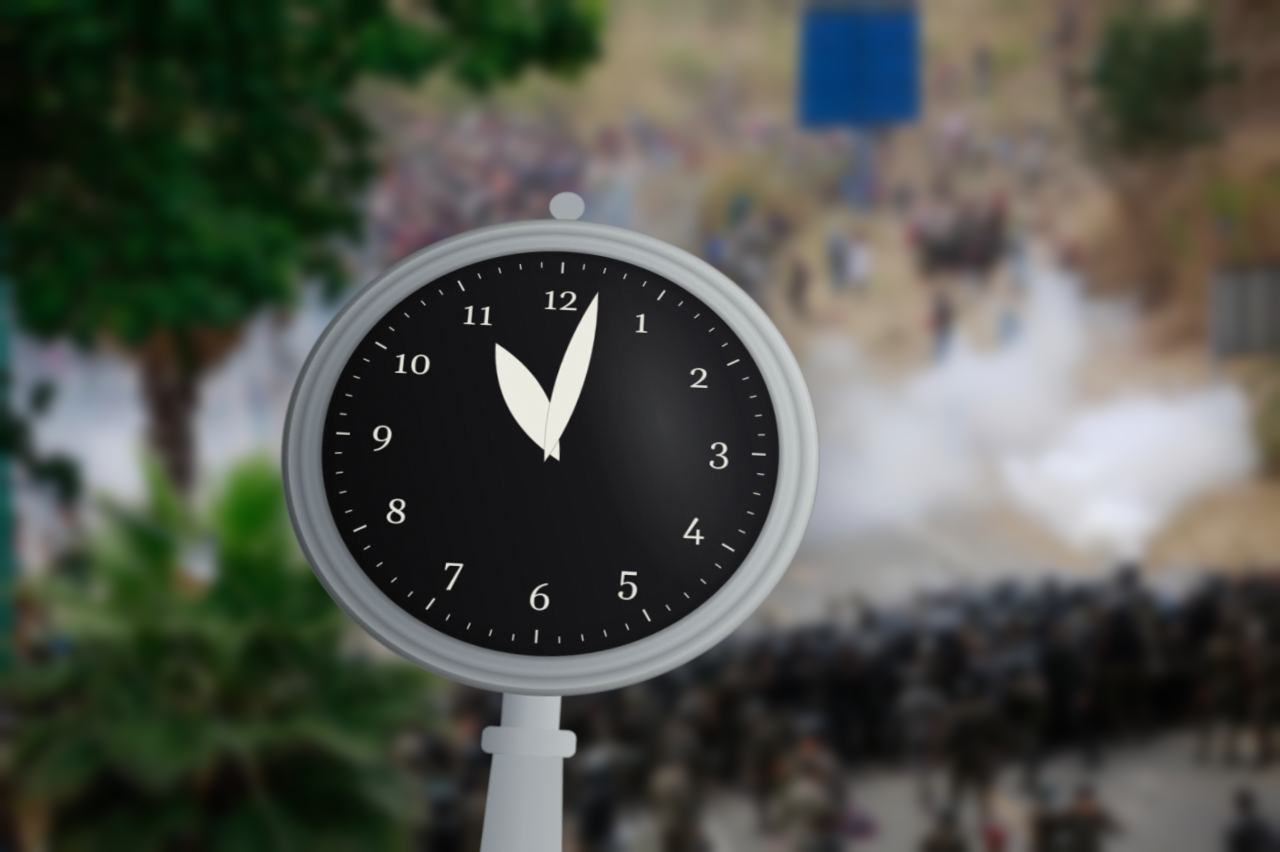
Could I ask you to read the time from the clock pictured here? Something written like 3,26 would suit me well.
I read 11,02
